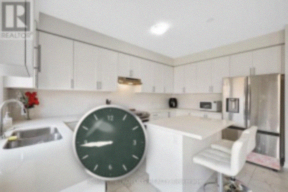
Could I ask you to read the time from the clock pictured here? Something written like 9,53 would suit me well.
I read 8,44
